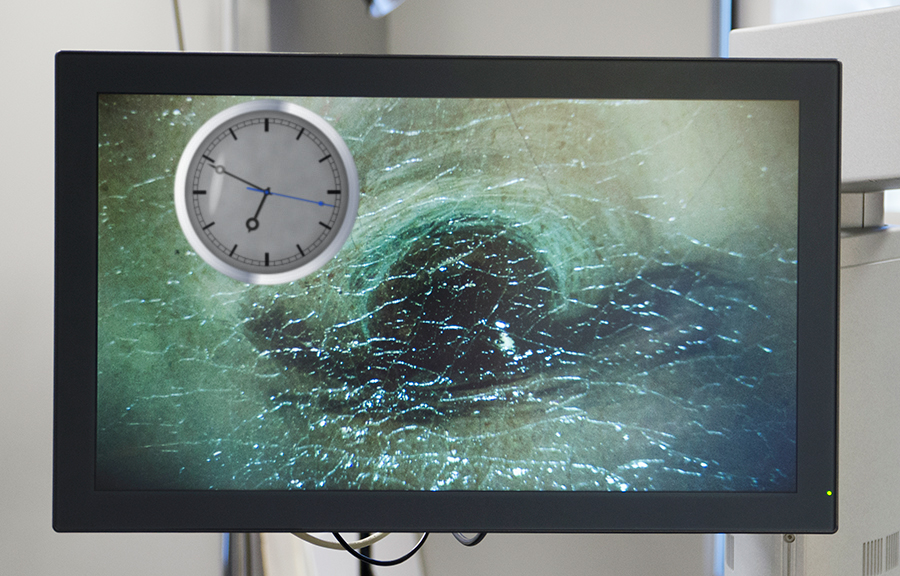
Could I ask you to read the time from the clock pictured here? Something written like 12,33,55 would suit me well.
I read 6,49,17
